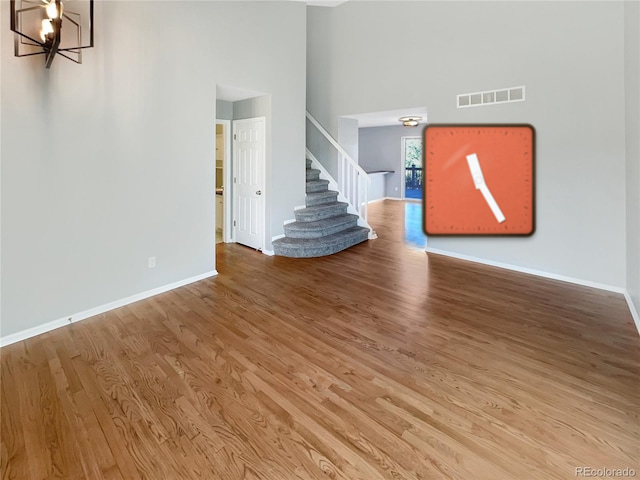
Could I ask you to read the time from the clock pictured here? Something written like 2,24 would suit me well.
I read 11,25
